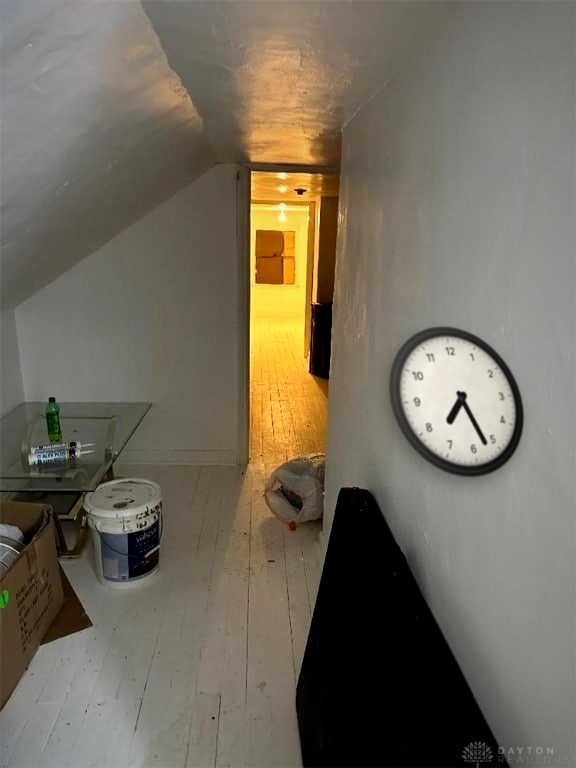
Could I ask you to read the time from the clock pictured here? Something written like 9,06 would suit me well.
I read 7,27
